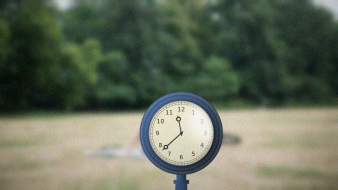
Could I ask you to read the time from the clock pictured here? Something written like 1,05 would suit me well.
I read 11,38
